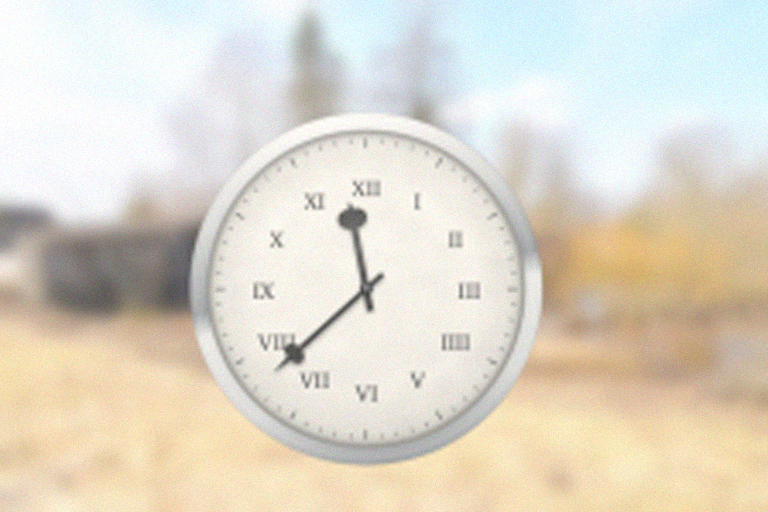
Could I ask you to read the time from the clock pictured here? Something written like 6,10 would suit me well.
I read 11,38
